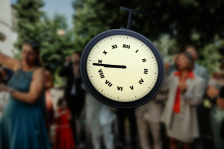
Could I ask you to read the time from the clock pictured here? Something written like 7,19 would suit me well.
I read 8,44
